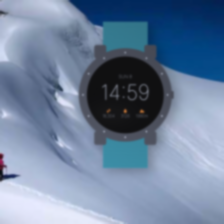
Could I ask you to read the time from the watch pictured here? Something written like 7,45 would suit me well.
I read 14,59
